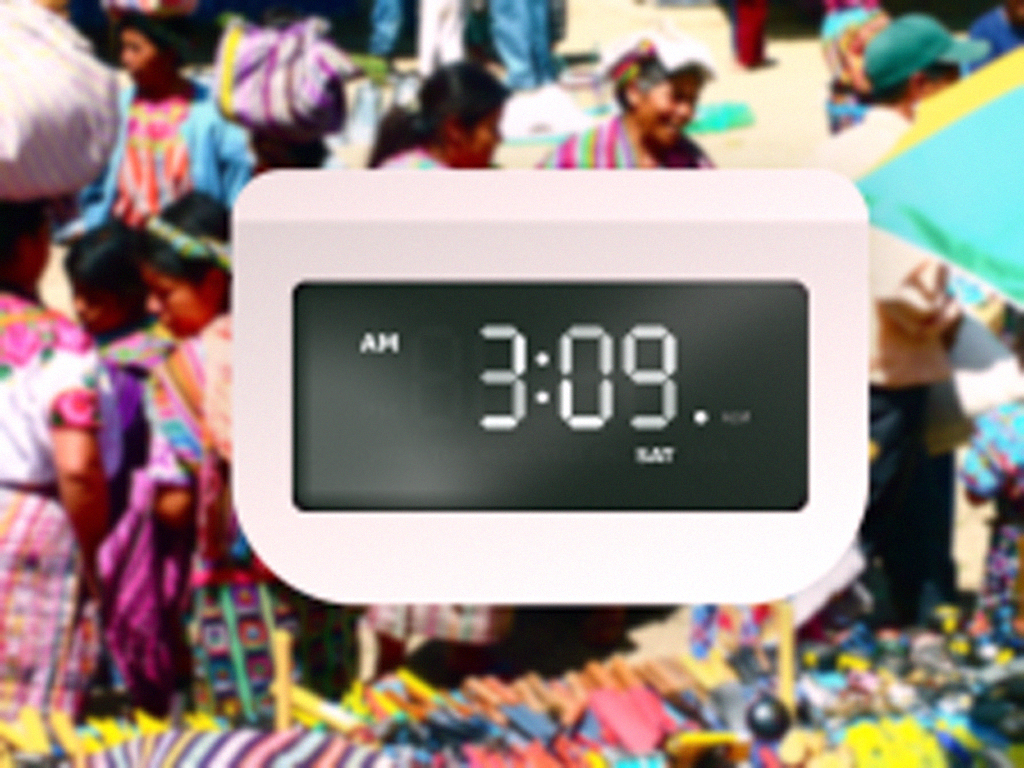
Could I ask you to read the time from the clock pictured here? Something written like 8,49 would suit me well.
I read 3,09
